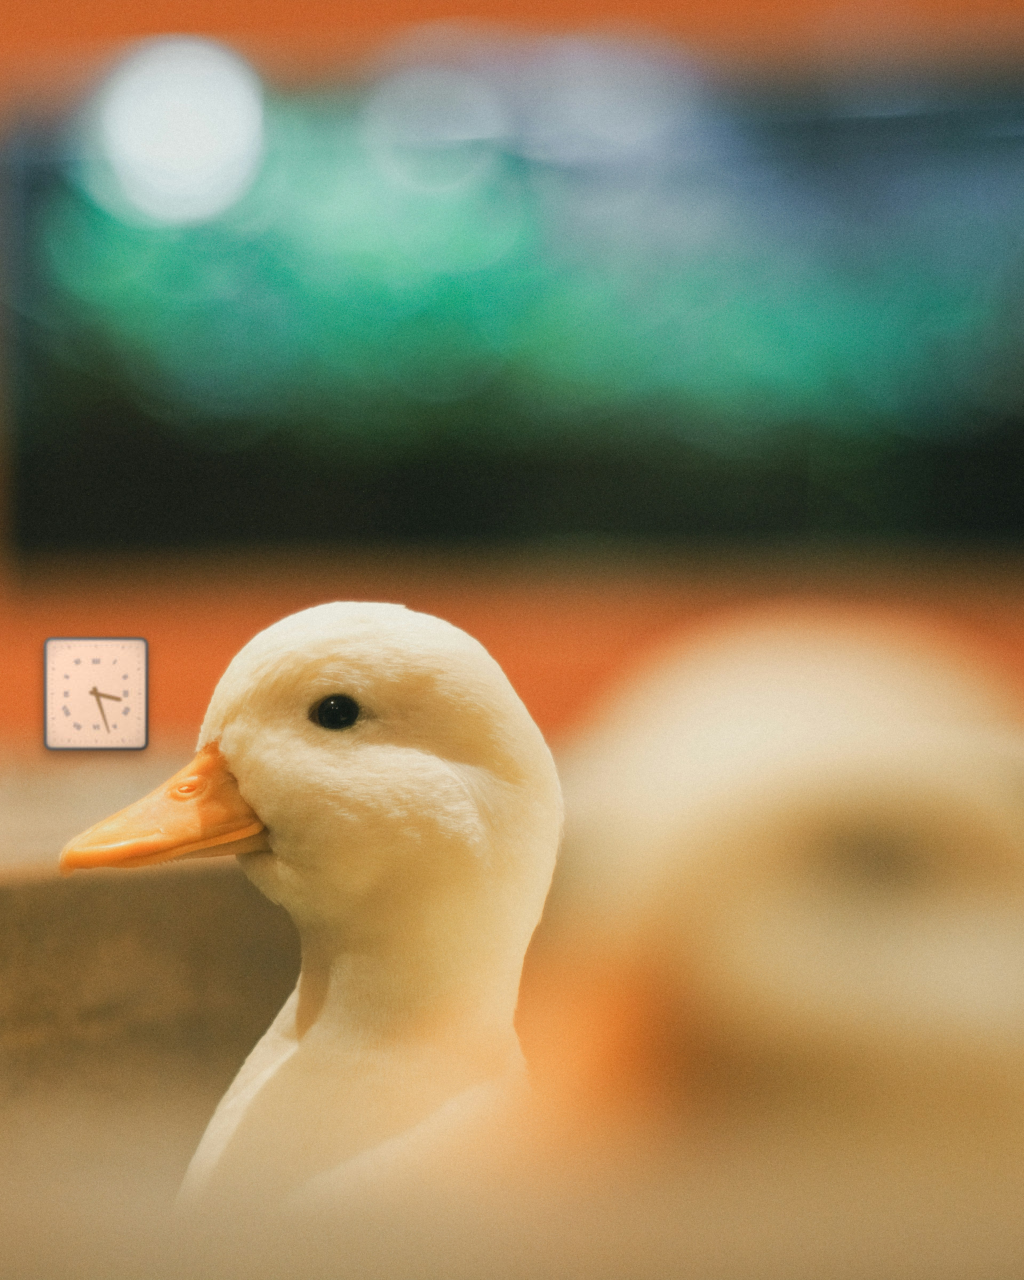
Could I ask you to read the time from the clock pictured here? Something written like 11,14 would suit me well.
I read 3,27
